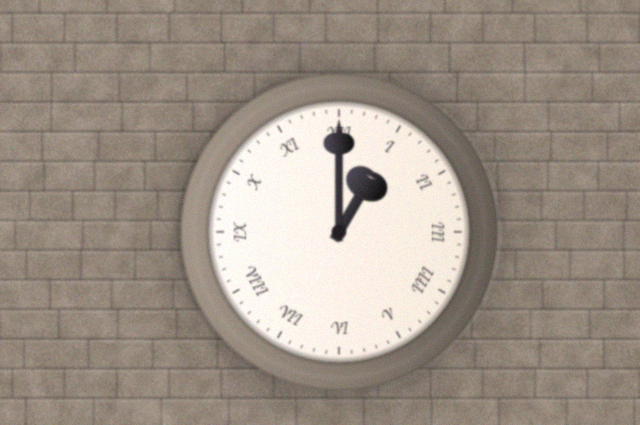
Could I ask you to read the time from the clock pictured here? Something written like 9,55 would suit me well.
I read 1,00
